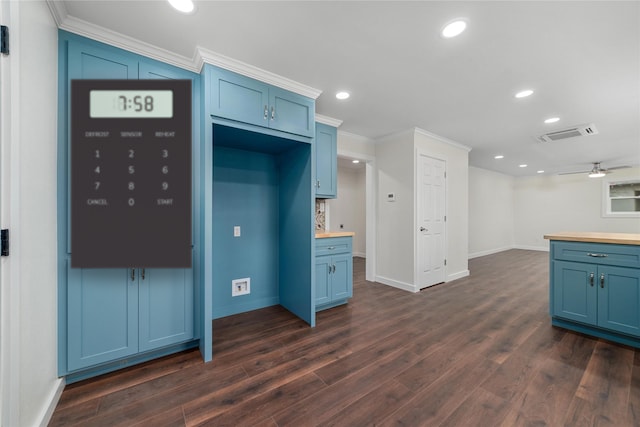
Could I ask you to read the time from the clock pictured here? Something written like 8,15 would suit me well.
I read 7,58
